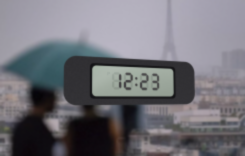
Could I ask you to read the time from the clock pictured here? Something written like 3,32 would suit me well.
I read 12,23
